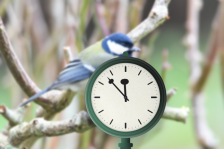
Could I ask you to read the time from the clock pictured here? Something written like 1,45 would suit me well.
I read 11,53
